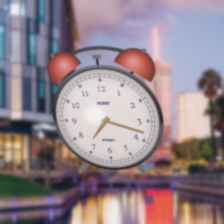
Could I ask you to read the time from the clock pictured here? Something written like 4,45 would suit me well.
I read 7,18
